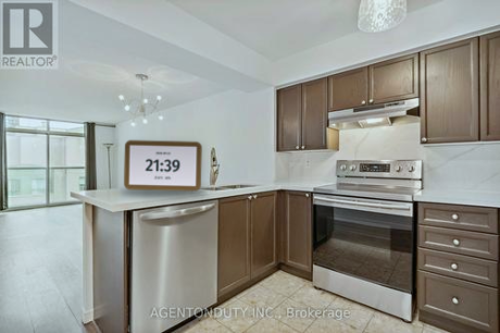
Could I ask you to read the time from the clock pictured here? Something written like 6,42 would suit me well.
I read 21,39
